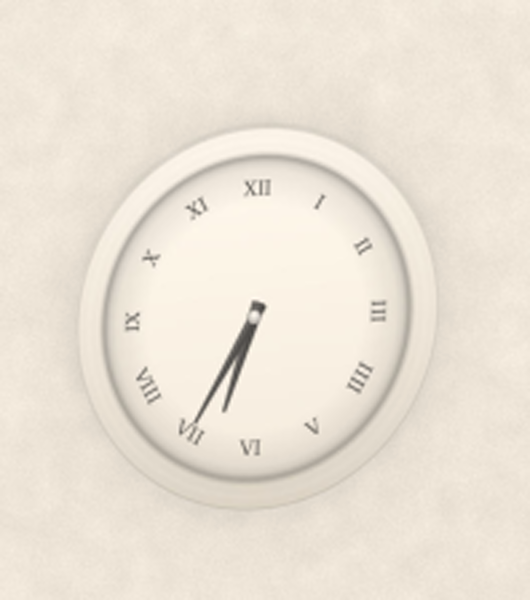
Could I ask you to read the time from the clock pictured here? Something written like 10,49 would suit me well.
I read 6,35
